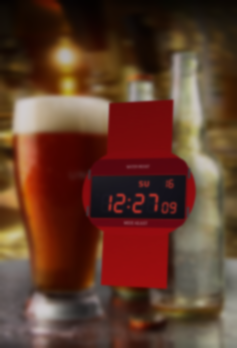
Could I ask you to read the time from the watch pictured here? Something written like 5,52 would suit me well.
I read 12,27
